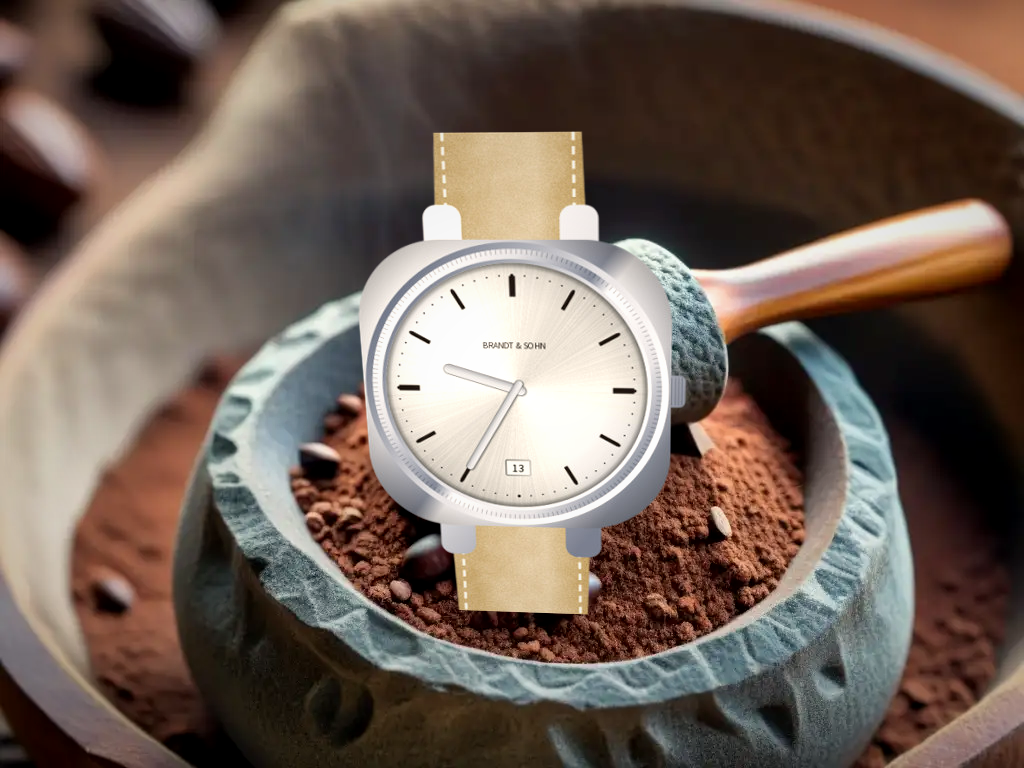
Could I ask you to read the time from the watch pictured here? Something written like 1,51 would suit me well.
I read 9,35
